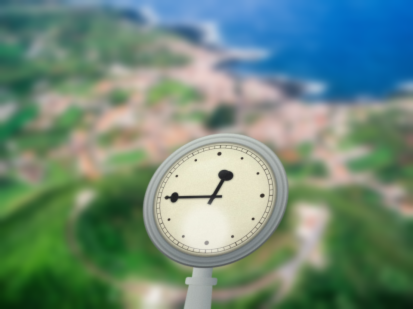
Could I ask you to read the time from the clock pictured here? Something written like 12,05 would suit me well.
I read 12,45
